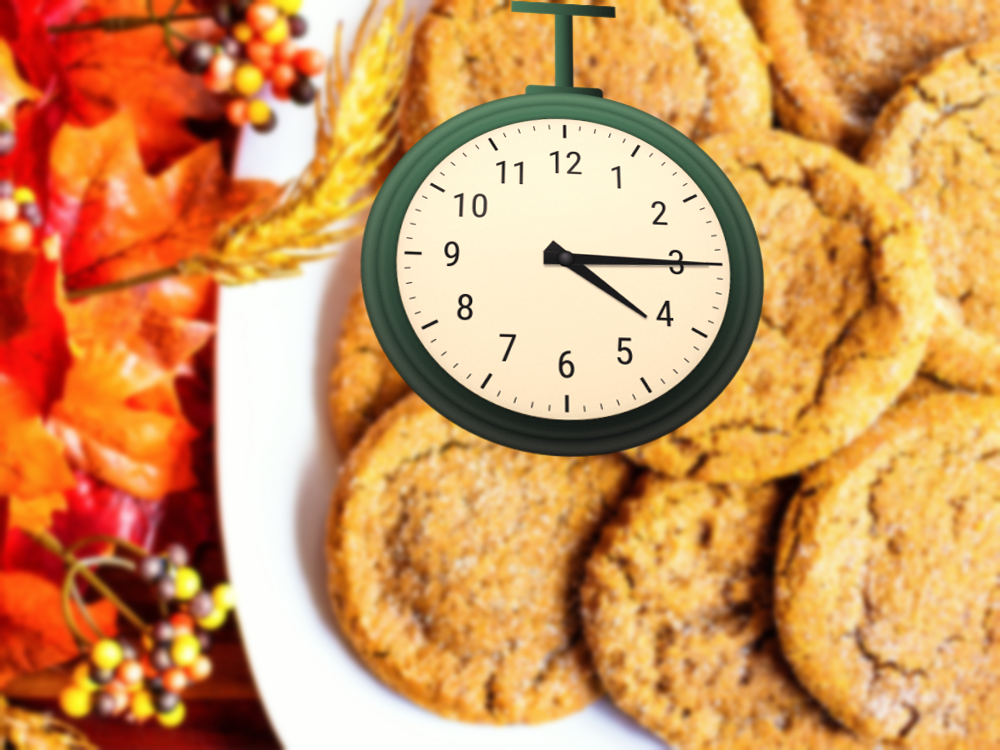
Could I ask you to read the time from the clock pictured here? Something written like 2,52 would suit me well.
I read 4,15
